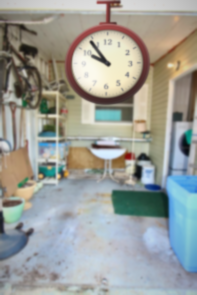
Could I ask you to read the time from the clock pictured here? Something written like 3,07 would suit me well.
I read 9,54
